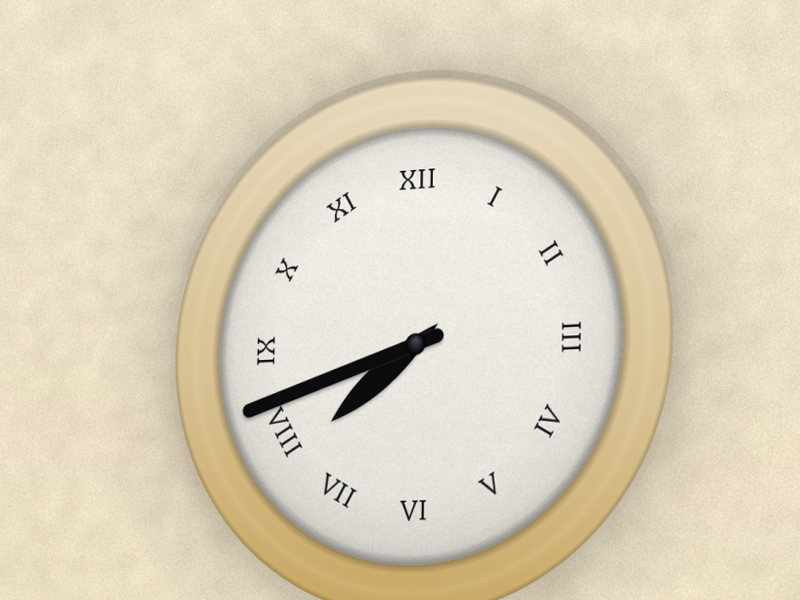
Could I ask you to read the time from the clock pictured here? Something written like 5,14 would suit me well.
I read 7,42
